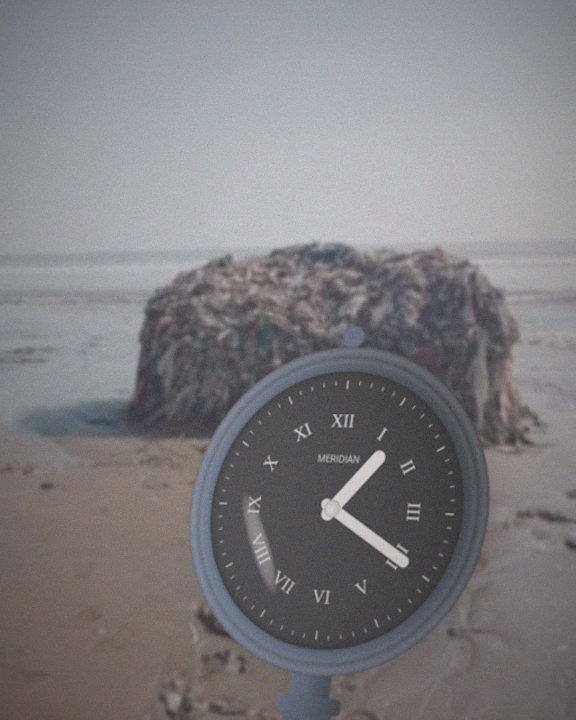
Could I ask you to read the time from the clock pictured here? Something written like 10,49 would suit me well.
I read 1,20
